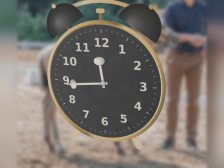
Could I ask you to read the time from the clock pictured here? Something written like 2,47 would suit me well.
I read 11,44
